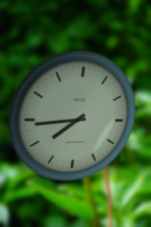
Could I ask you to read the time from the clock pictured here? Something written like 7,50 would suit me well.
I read 7,44
